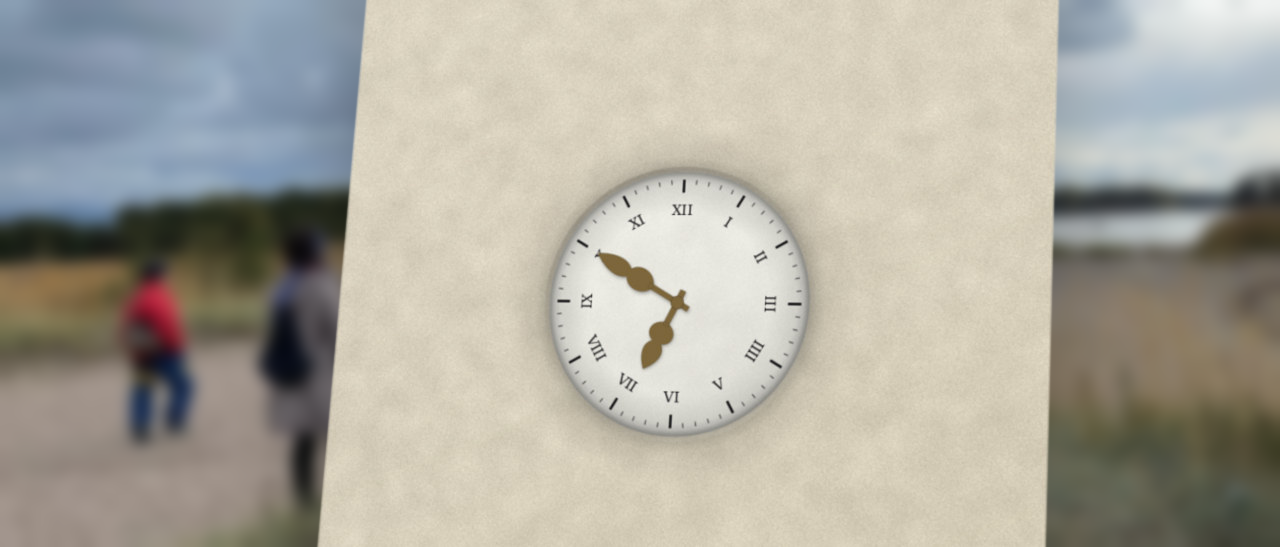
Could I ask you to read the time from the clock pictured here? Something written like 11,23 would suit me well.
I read 6,50
